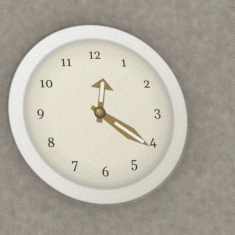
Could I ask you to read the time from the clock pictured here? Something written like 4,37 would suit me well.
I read 12,21
